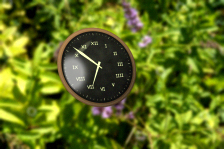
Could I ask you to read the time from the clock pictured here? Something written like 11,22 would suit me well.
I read 6,52
